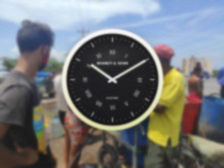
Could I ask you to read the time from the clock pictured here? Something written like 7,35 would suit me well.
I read 10,10
